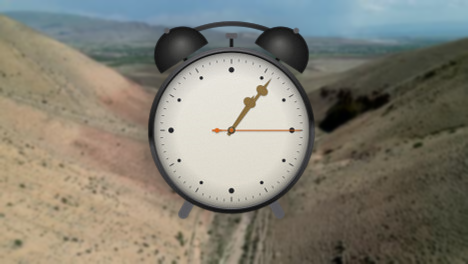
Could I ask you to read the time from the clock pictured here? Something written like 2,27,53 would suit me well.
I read 1,06,15
